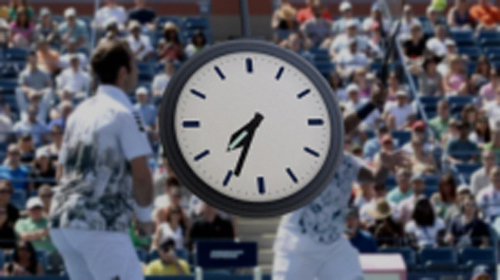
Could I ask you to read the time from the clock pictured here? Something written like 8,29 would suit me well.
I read 7,34
